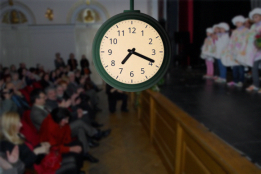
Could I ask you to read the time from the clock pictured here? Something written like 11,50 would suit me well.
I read 7,19
